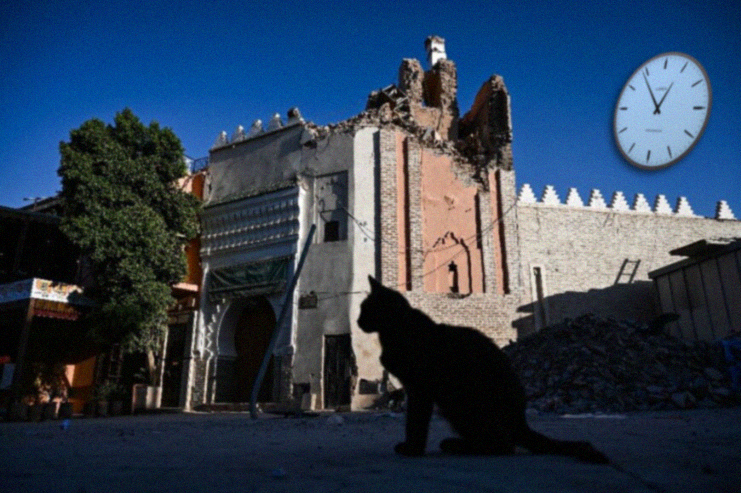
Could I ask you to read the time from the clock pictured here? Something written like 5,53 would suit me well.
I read 12,54
